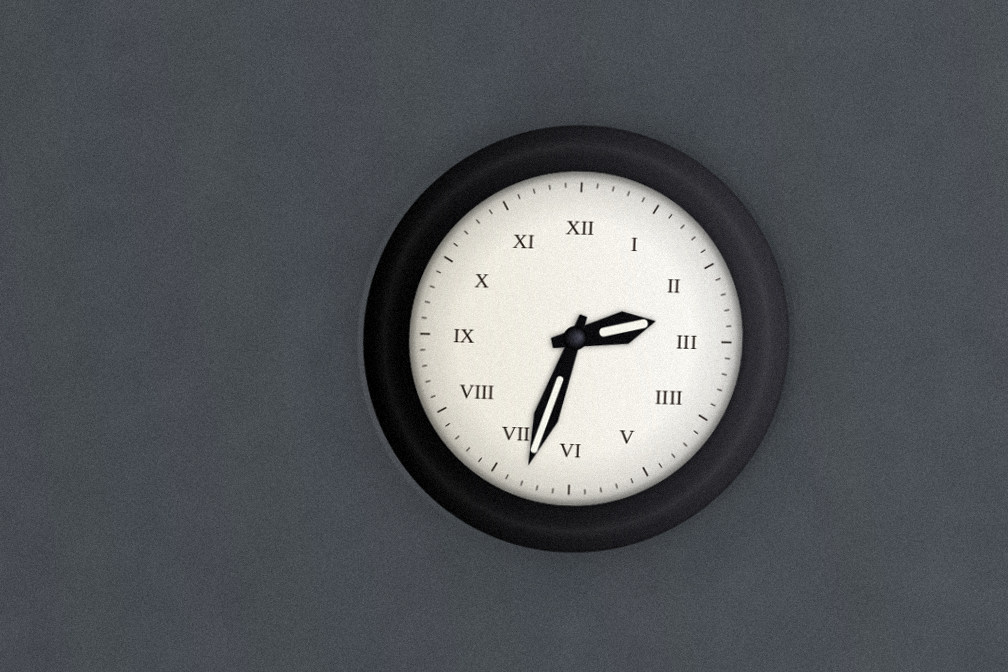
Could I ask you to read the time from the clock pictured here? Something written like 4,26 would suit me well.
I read 2,33
